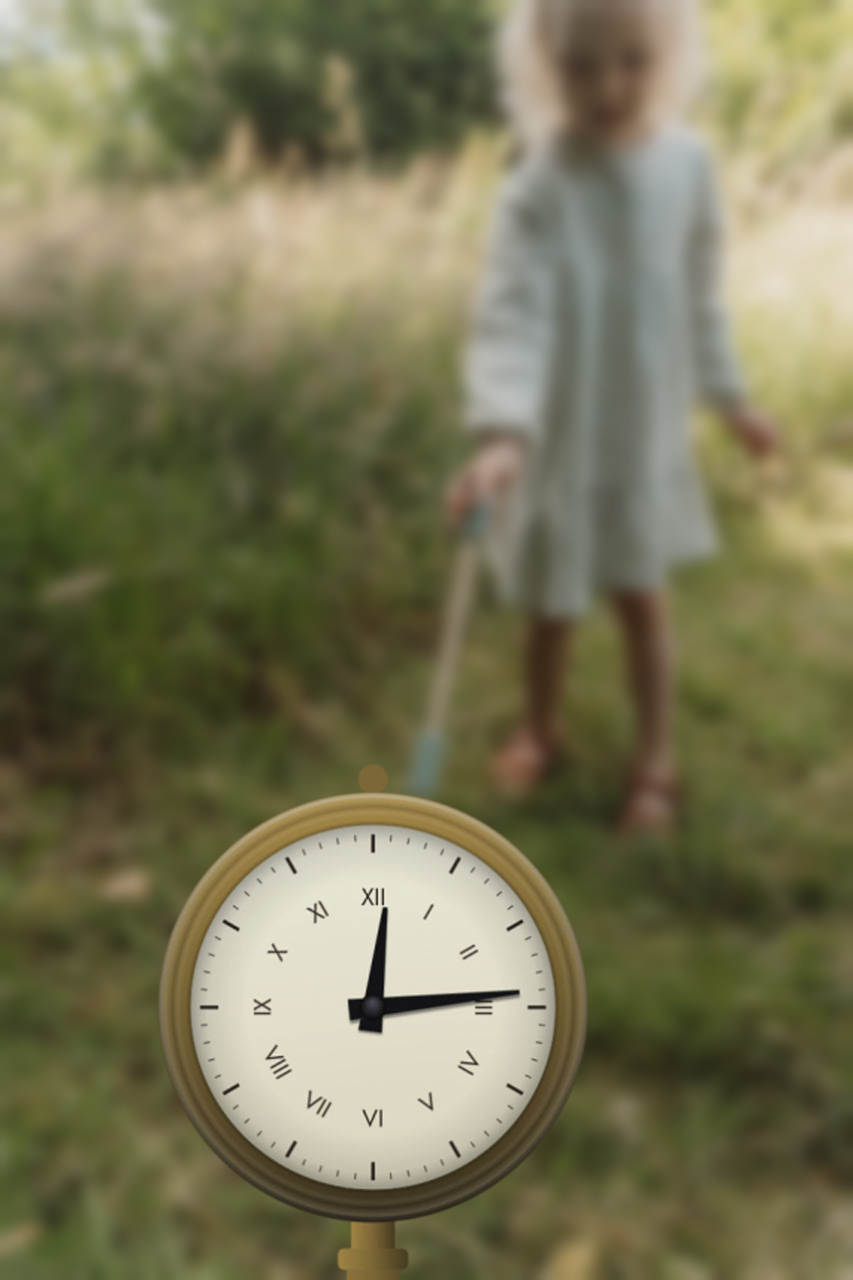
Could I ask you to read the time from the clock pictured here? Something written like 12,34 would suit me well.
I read 12,14
